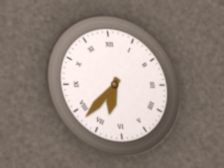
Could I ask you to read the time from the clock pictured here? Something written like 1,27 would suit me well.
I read 6,38
